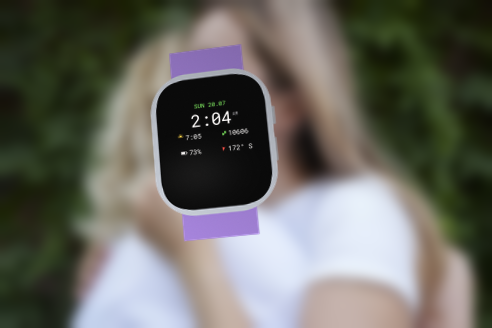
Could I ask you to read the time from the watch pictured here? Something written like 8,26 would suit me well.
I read 2,04
